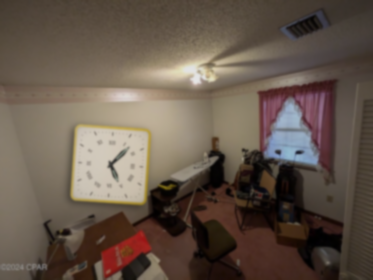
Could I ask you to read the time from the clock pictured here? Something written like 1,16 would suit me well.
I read 5,07
